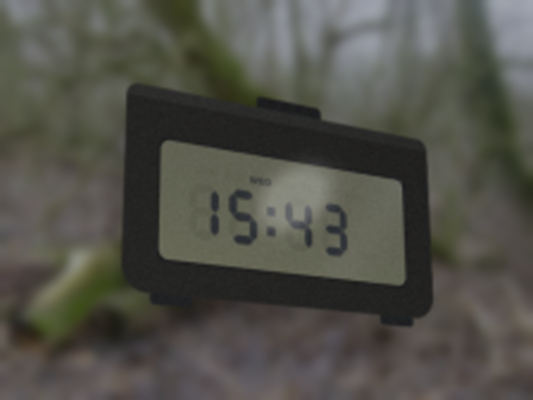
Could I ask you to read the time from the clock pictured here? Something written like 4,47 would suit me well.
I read 15,43
